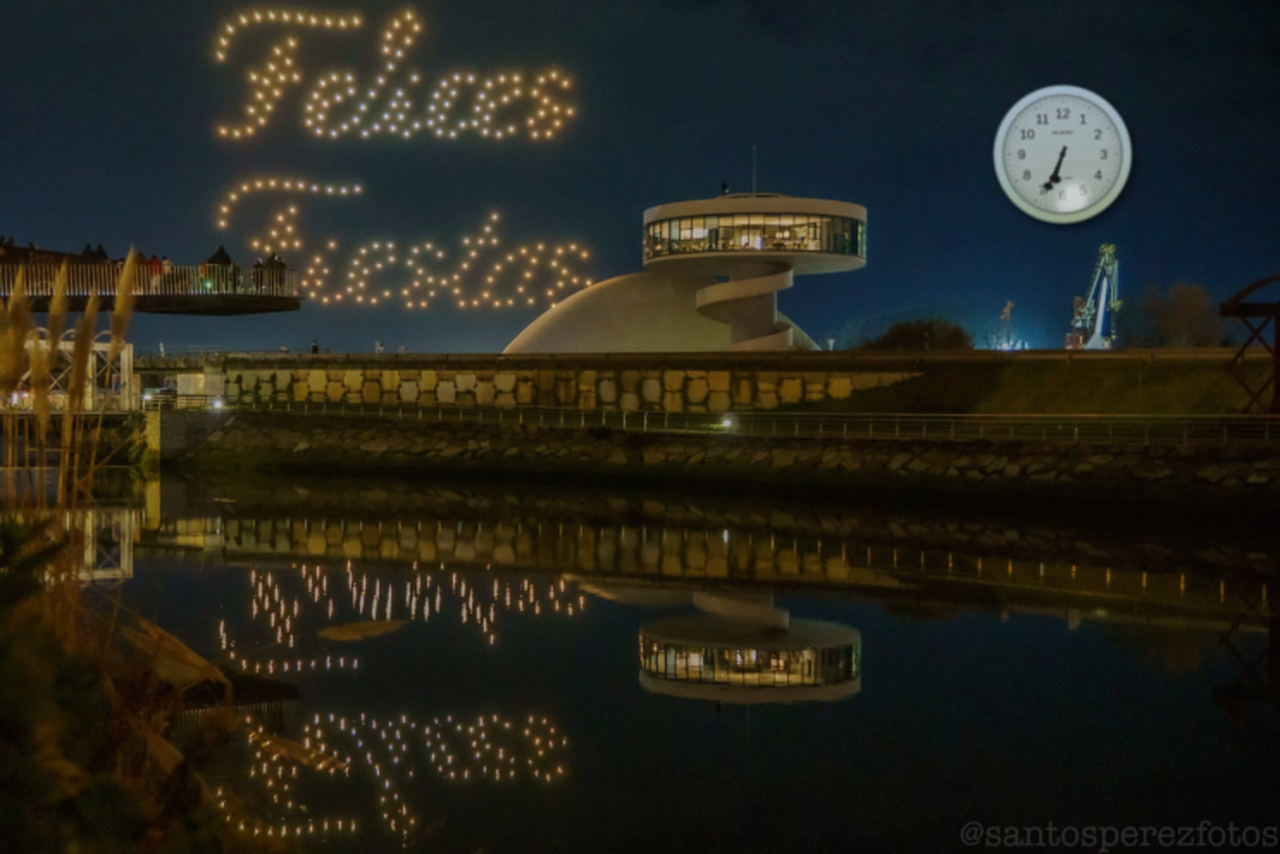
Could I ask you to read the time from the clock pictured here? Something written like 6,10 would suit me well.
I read 6,34
